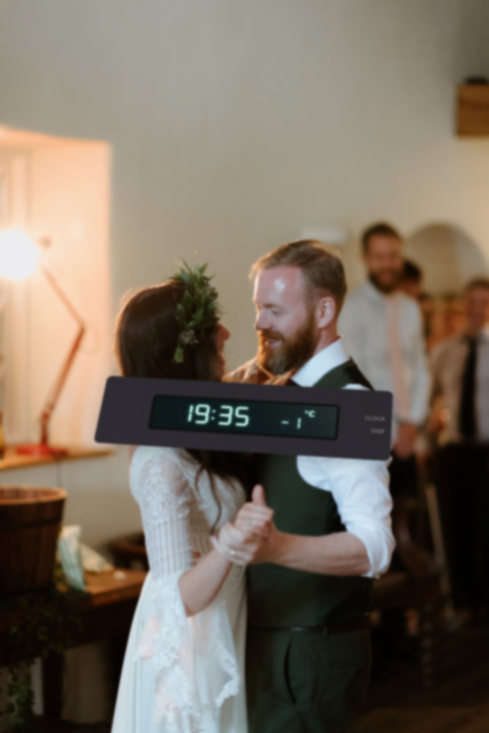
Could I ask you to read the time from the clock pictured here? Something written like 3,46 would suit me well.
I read 19,35
